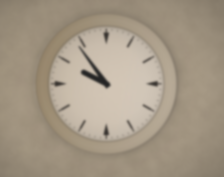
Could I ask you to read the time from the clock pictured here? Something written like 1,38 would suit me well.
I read 9,54
